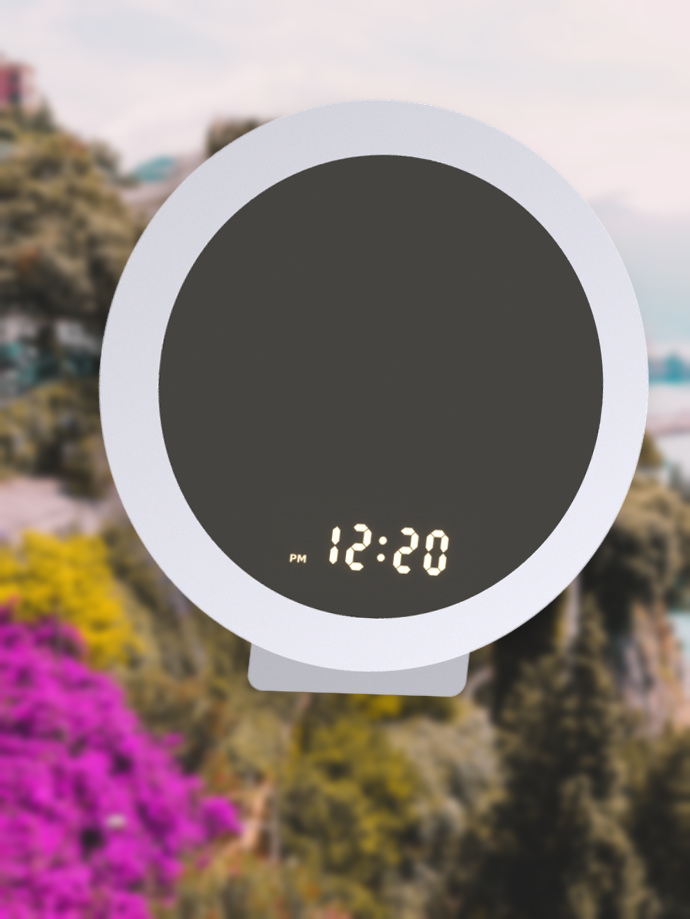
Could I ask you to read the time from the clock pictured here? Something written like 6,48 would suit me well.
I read 12,20
